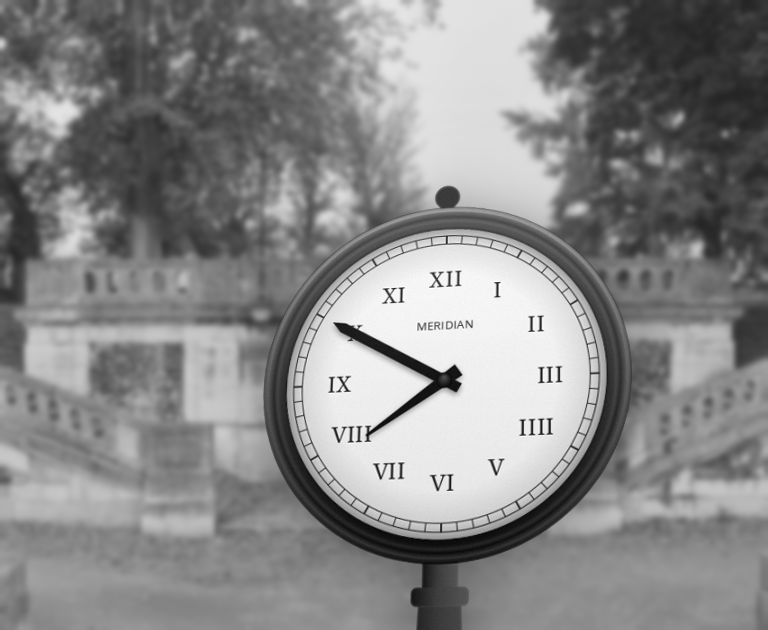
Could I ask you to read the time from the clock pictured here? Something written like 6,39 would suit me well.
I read 7,50
